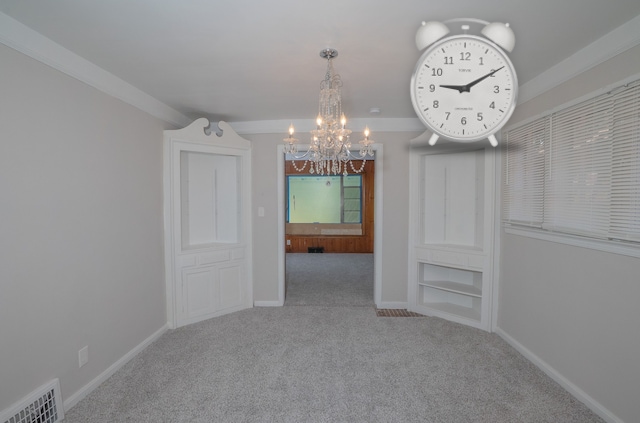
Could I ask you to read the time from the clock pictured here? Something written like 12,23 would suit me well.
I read 9,10
